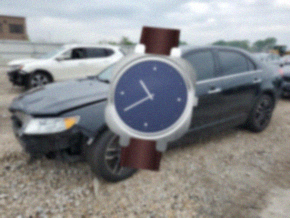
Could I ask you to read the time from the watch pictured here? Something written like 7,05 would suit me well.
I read 10,39
